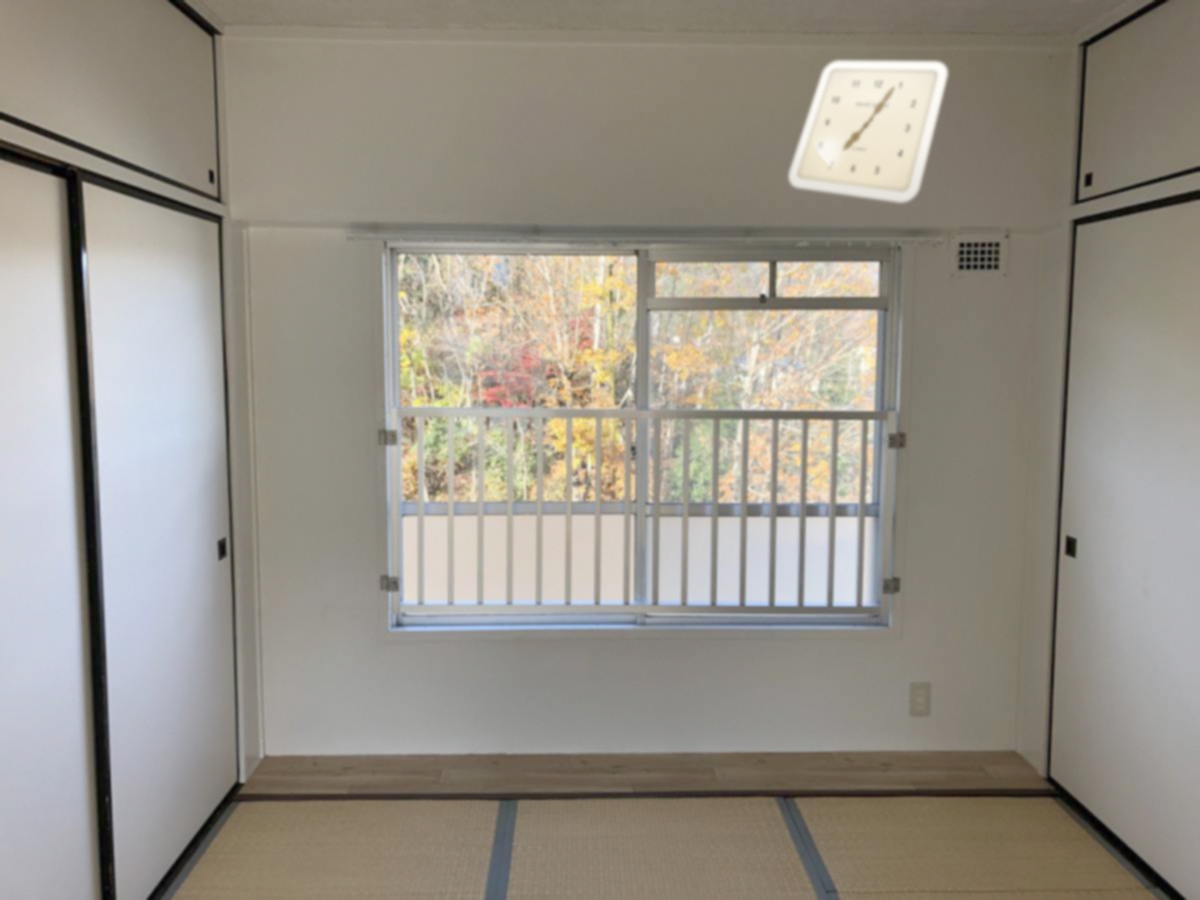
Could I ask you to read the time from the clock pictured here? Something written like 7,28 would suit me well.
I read 7,04
